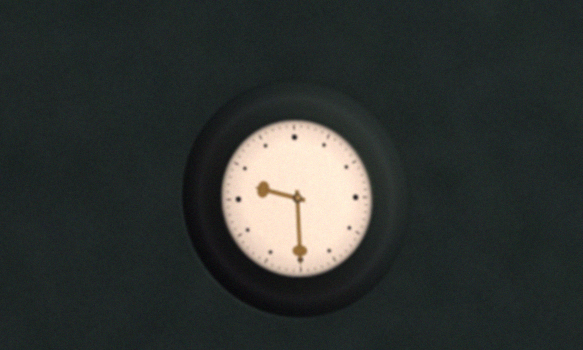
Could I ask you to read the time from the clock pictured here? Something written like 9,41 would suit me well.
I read 9,30
